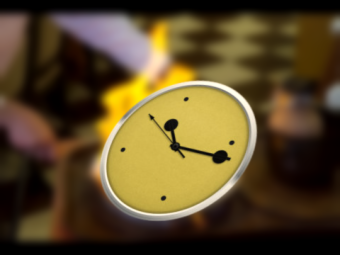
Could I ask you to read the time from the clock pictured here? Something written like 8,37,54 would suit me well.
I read 11,17,53
